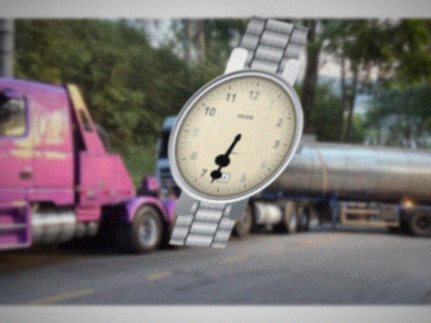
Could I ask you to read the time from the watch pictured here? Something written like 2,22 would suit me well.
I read 6,32
